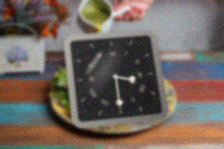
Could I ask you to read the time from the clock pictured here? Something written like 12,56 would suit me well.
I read 3,30
